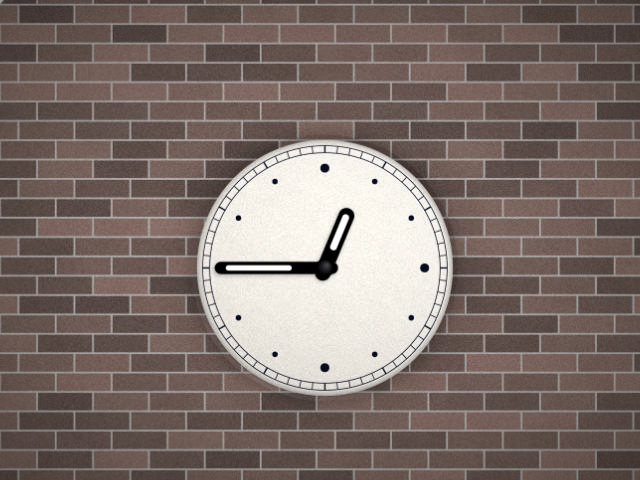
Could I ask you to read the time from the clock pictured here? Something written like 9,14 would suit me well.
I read 12,45
